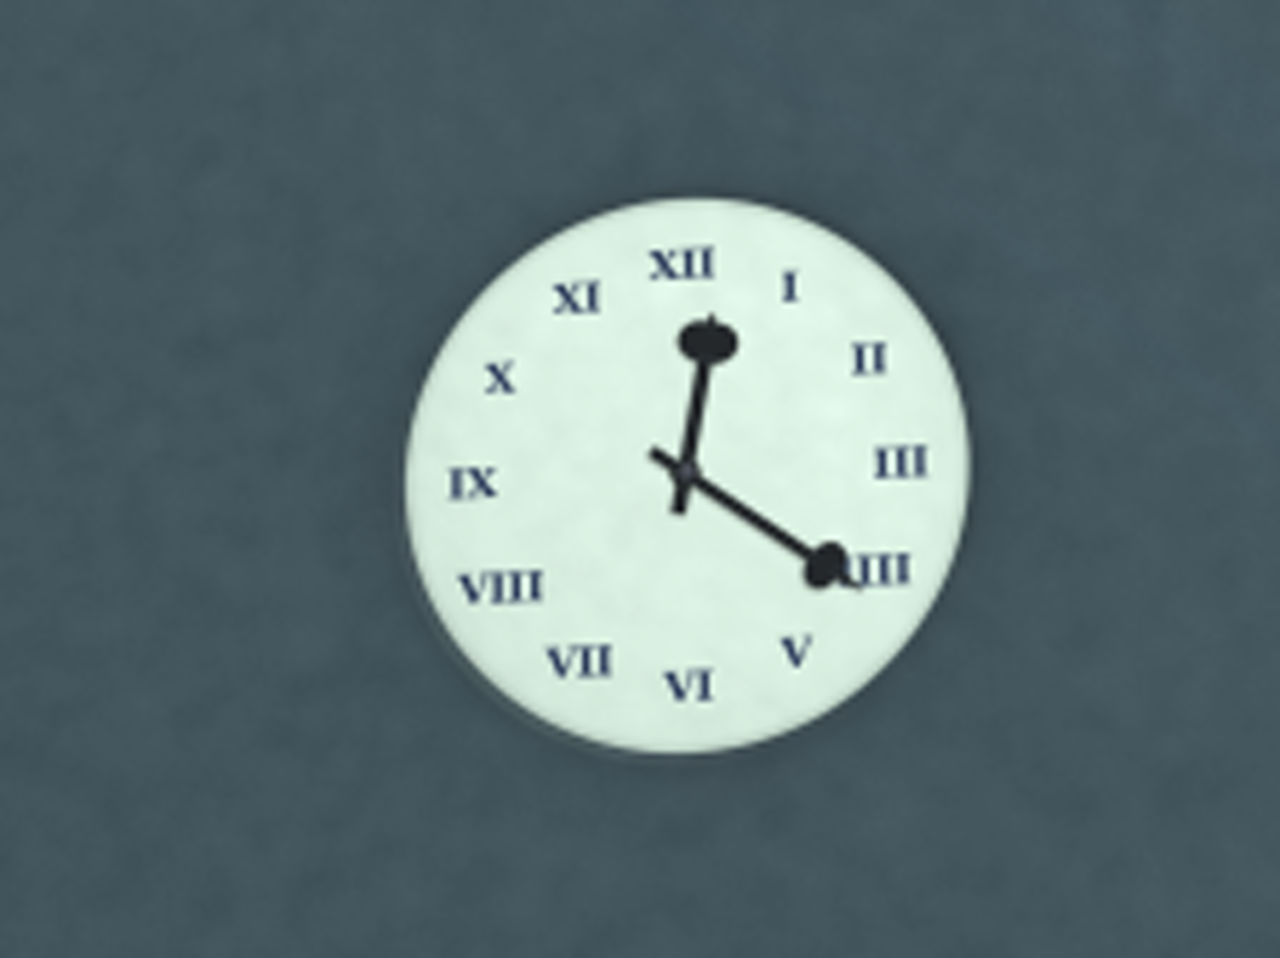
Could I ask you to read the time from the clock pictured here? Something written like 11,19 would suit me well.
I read 12,21
